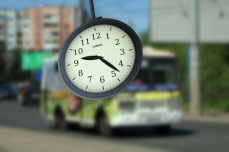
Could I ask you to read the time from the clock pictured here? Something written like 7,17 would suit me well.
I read 9,23
